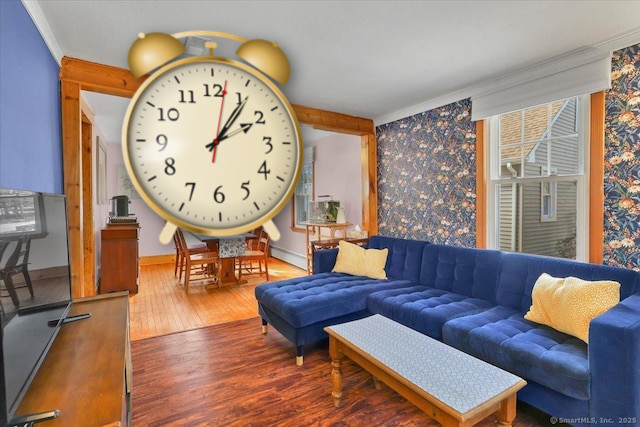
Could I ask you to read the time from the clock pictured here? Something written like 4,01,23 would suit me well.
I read 2,06,02
